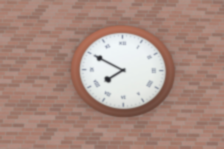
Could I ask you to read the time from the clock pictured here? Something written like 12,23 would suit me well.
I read 7,50
